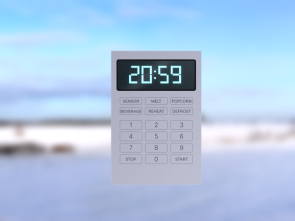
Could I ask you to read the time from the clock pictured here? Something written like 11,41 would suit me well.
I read 20,59
